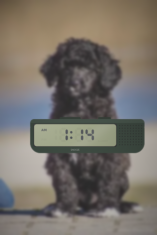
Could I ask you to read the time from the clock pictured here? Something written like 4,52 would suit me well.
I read 1,14
